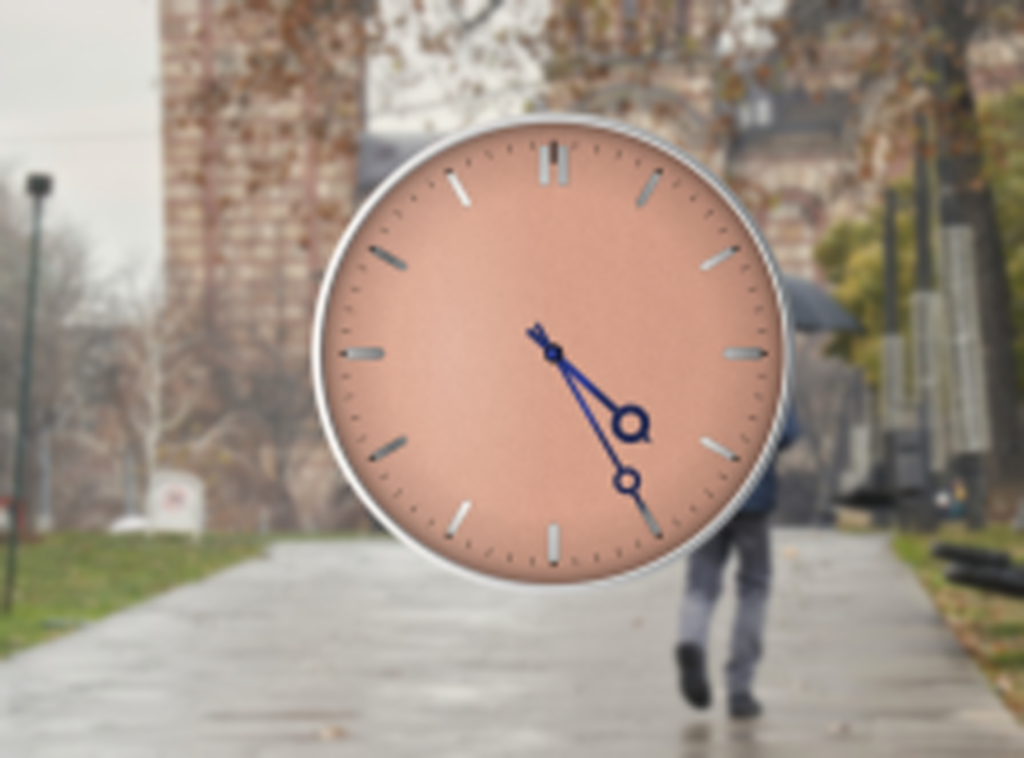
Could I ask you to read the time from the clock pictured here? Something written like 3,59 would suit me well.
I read 4,25
